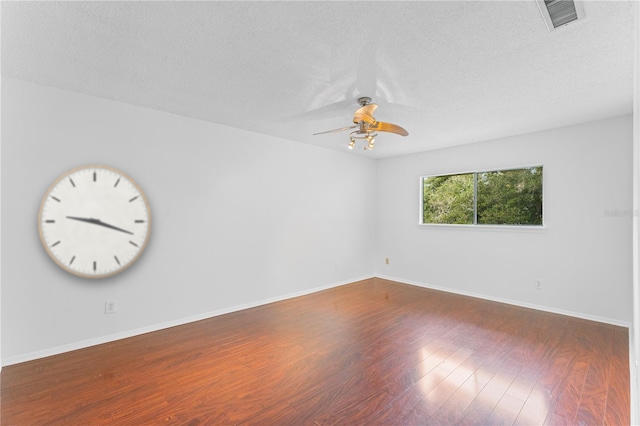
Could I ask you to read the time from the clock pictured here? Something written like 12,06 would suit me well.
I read 9,18
